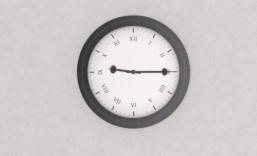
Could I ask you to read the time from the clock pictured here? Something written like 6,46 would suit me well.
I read 9,15
